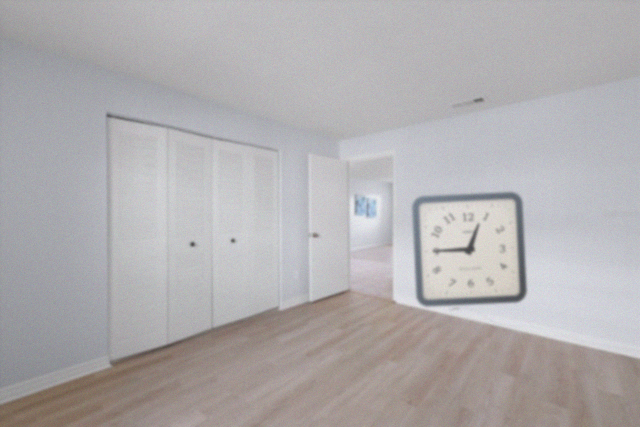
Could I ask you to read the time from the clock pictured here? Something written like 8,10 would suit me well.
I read 12,45
